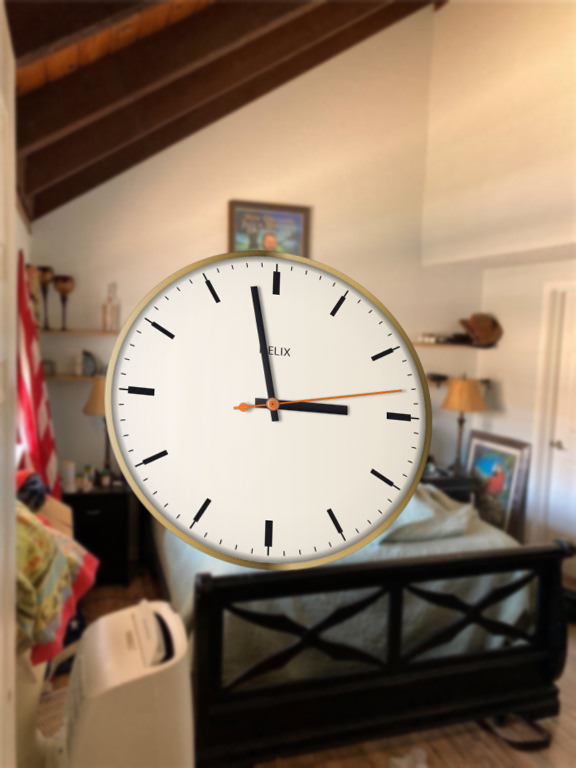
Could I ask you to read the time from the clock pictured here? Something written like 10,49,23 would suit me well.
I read 2,58,13
